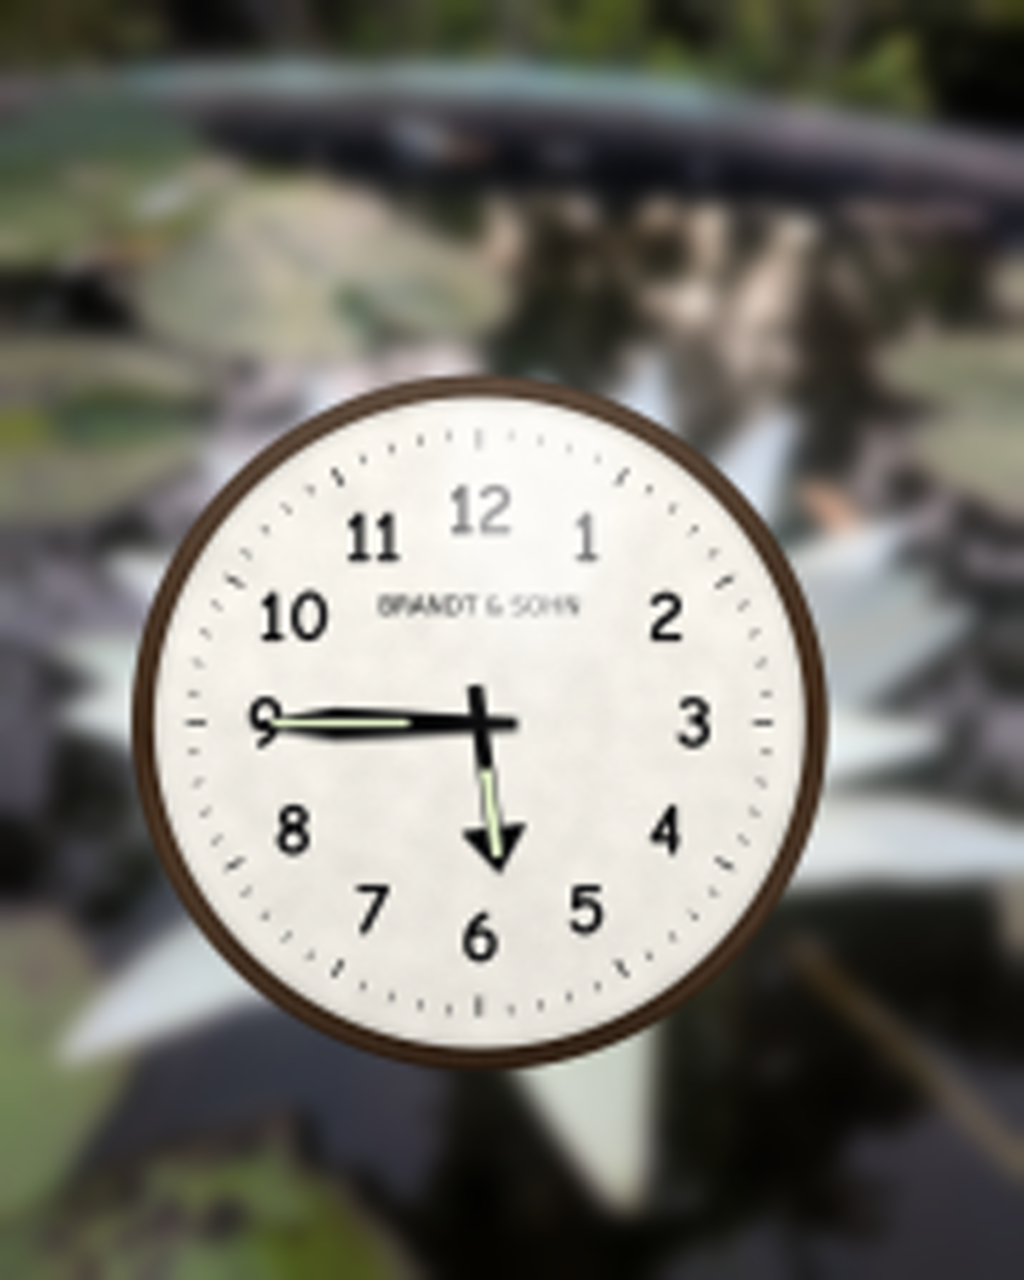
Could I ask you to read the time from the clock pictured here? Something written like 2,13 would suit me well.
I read 5,45
